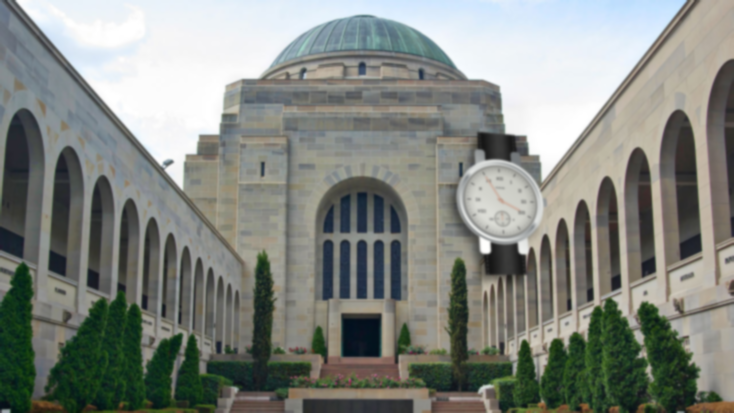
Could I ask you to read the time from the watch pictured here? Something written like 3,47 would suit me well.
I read 3,55
